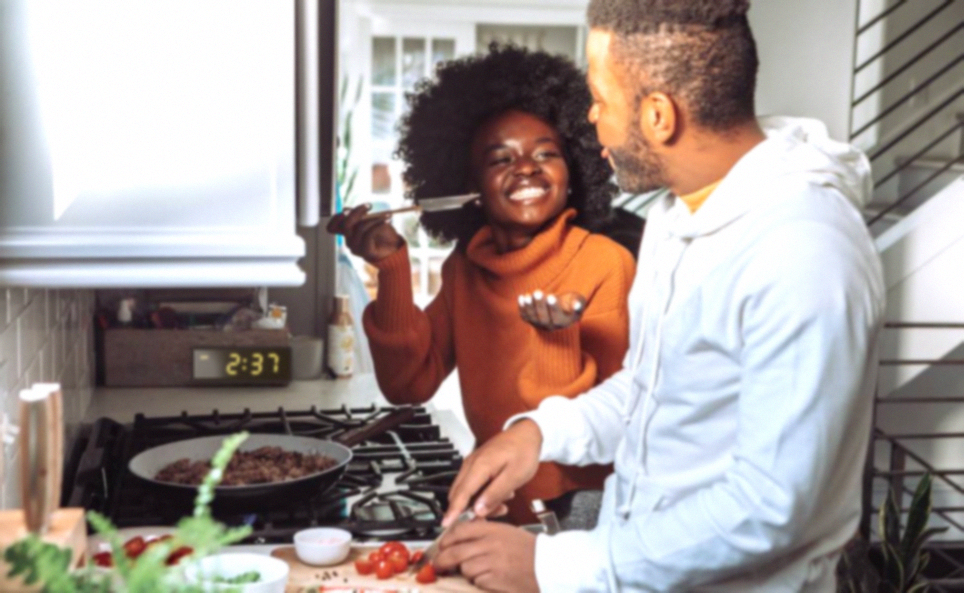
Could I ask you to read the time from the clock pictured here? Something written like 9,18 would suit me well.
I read 2,37
